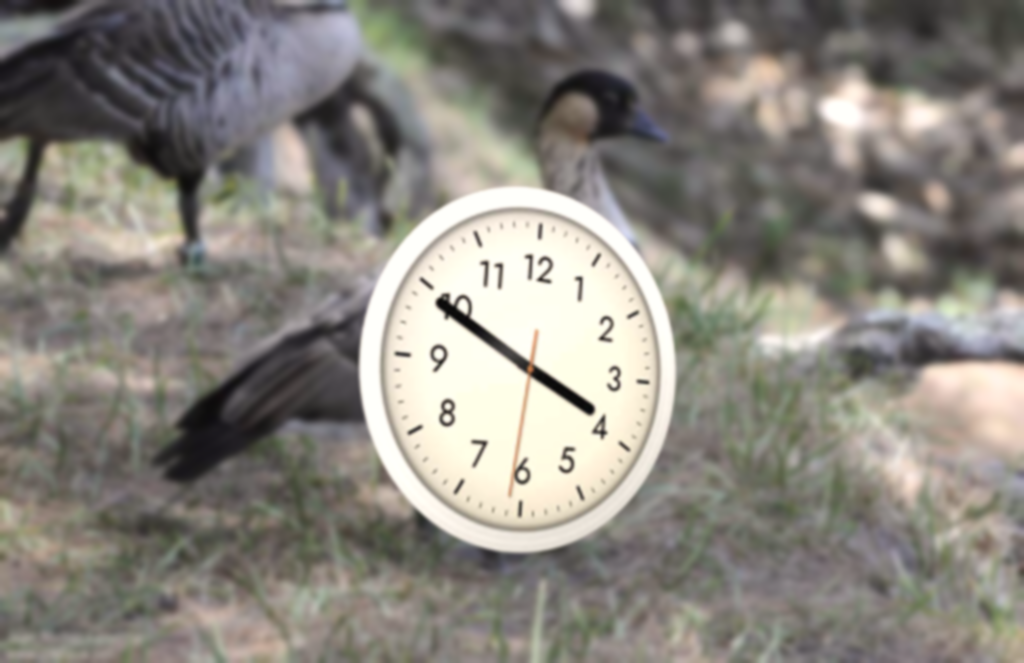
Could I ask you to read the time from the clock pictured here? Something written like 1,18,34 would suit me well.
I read 3,49,31
